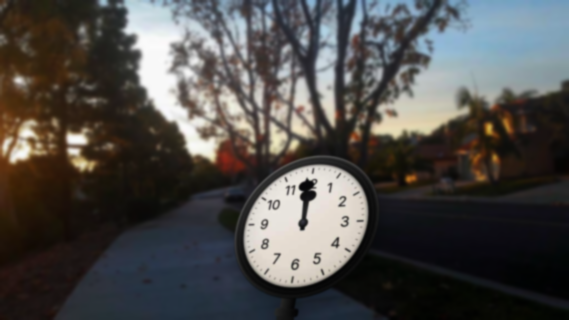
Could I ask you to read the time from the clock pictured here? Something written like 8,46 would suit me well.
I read 11,59
